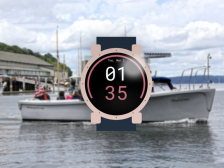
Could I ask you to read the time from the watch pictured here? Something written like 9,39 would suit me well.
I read 1,35
